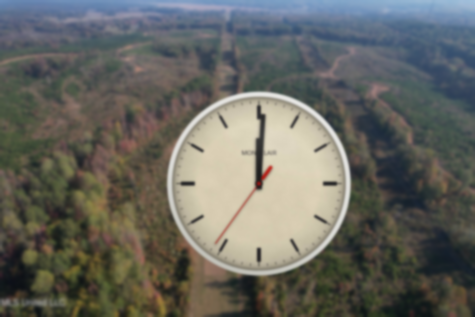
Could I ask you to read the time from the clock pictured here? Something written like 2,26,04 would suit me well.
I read 12,00,36
